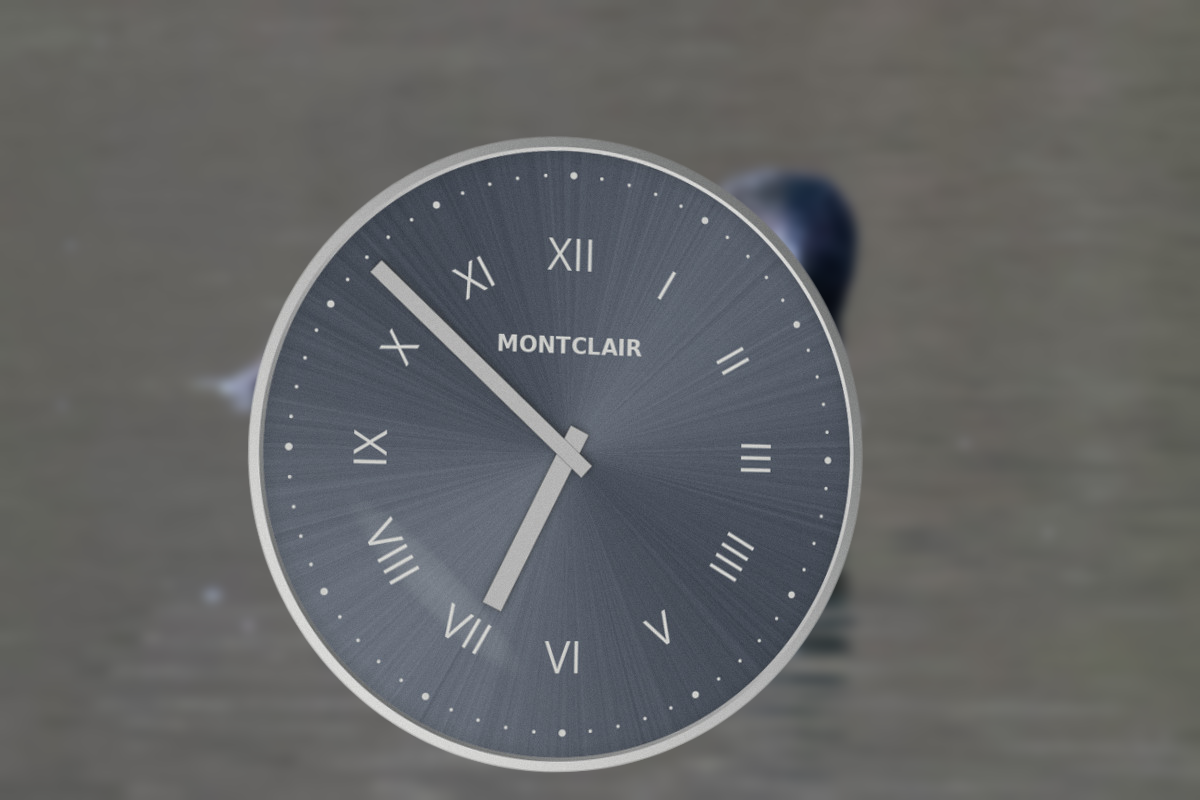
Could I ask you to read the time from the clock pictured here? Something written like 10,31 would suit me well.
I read 6,52
